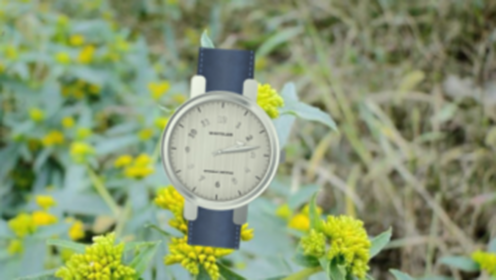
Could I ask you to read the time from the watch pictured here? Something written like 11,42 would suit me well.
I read 2,13
